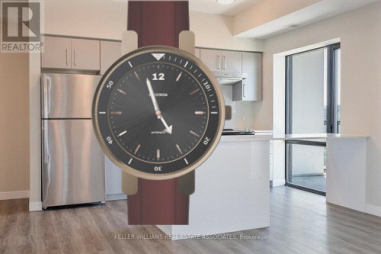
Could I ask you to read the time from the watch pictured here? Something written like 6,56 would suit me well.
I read 4,57
